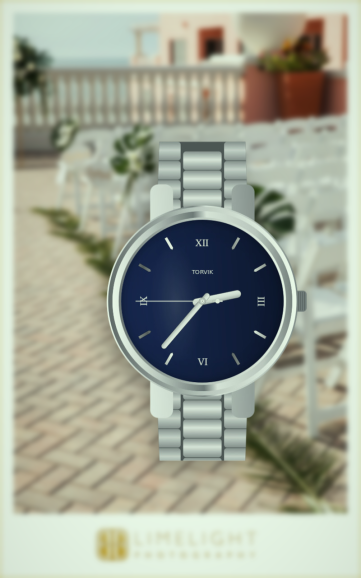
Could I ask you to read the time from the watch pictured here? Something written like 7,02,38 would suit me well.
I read 2,36,45
